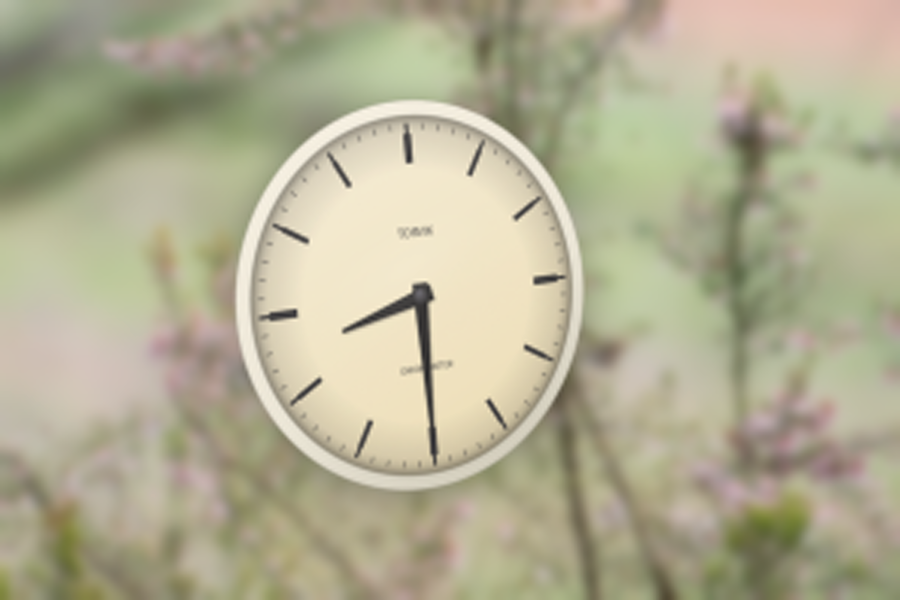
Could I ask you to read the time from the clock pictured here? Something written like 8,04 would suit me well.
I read 8,30
